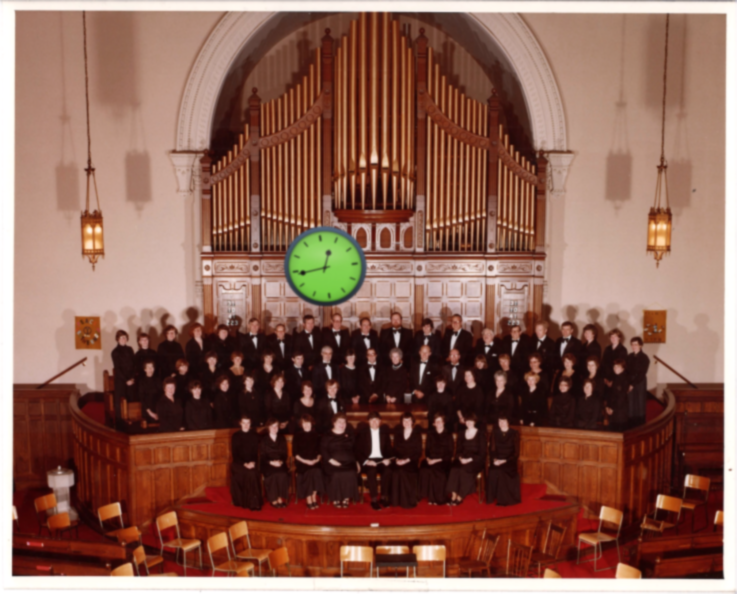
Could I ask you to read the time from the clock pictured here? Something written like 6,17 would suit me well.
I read 12,44
